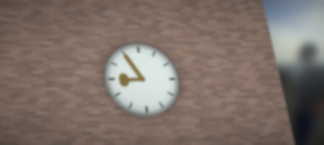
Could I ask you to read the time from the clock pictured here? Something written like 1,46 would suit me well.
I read 8,55
